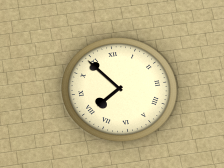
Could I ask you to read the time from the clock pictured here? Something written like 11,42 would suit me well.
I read 7,54
